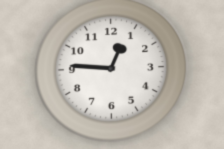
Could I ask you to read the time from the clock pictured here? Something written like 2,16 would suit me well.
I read 12,46
